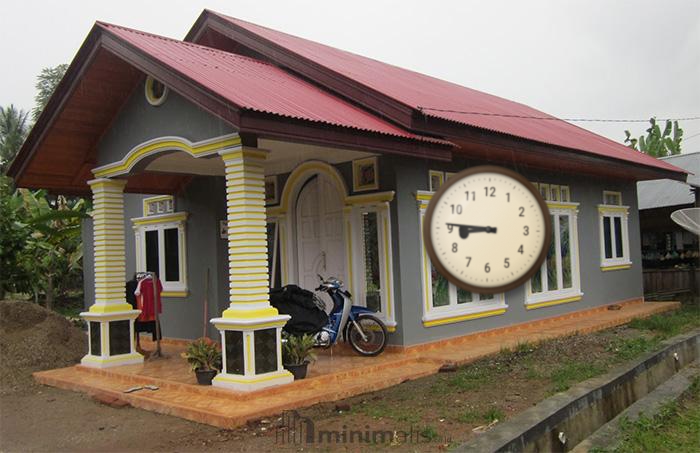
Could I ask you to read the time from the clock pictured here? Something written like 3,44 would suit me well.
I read 8,46
